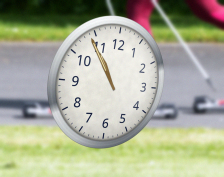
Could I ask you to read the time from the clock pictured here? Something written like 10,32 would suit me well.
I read 10,54
